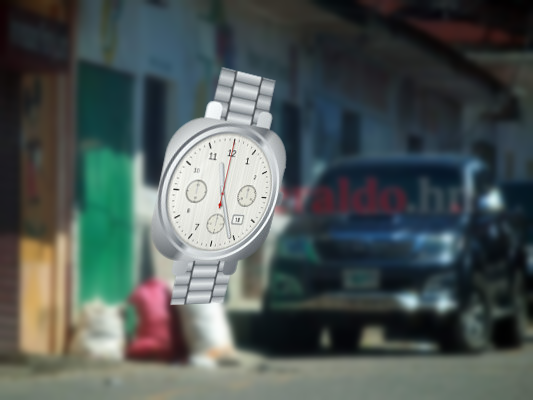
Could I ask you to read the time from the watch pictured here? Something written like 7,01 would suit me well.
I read 11,26
